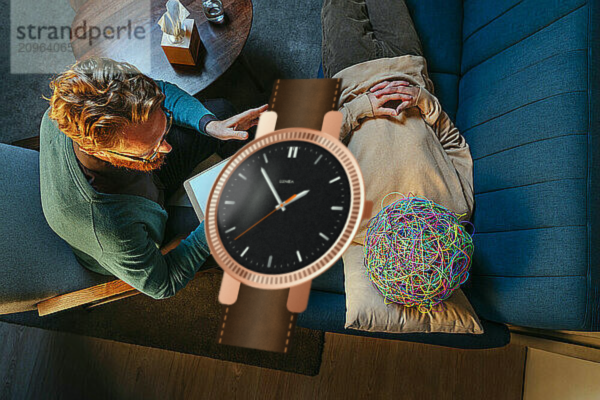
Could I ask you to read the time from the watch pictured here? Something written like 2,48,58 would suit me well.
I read 1,53,38
